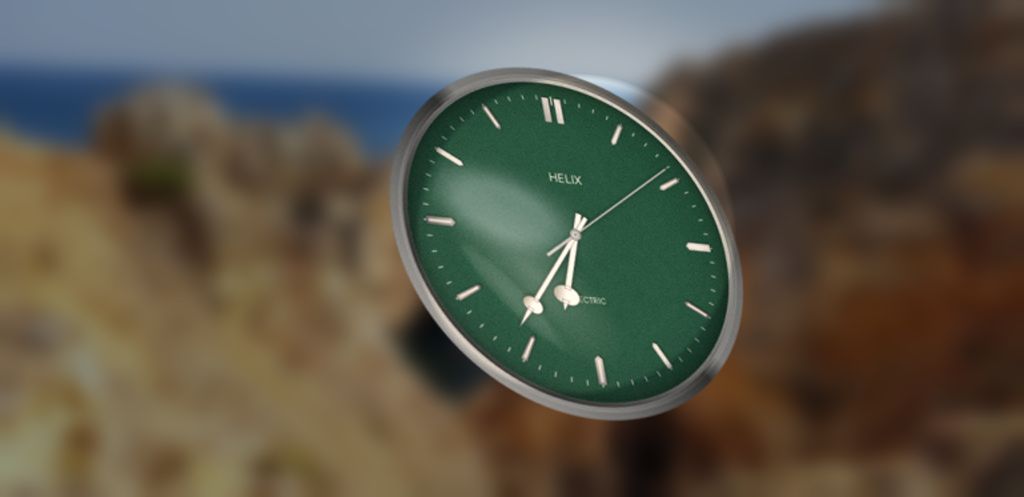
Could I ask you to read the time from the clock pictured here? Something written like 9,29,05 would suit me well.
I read 6,36,09
